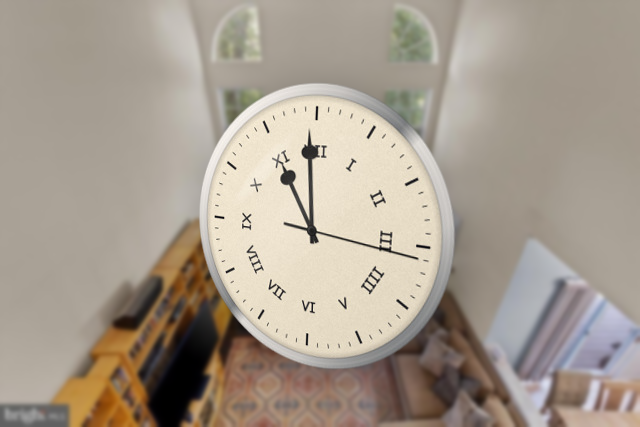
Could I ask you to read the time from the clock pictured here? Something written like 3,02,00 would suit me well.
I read 10,59,16
